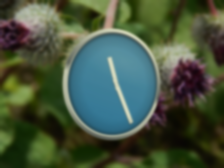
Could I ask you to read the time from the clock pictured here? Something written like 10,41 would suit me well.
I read 11,26
